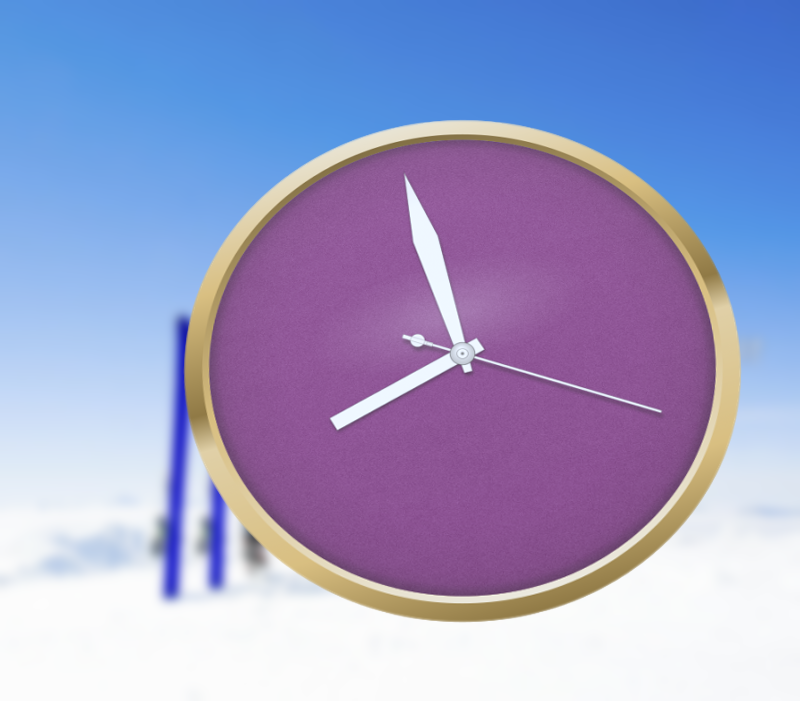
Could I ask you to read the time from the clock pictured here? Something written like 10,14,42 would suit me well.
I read 7,57,18
